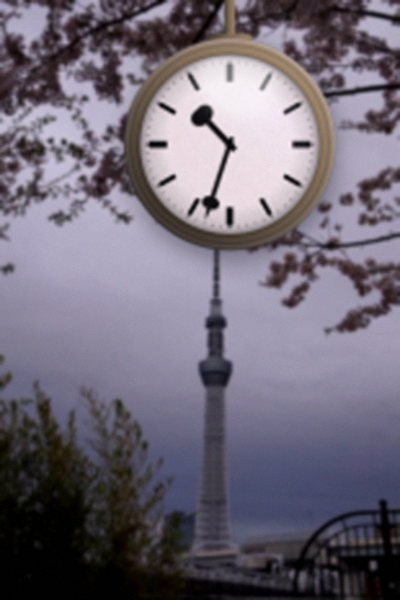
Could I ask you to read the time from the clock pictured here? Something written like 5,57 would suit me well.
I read 10,33
